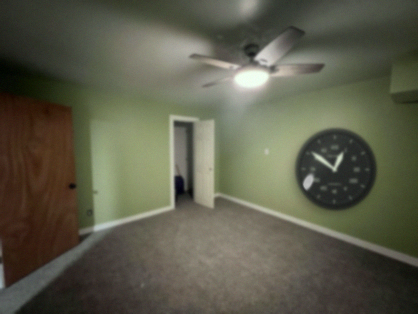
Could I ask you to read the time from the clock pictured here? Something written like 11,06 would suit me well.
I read 12,51
